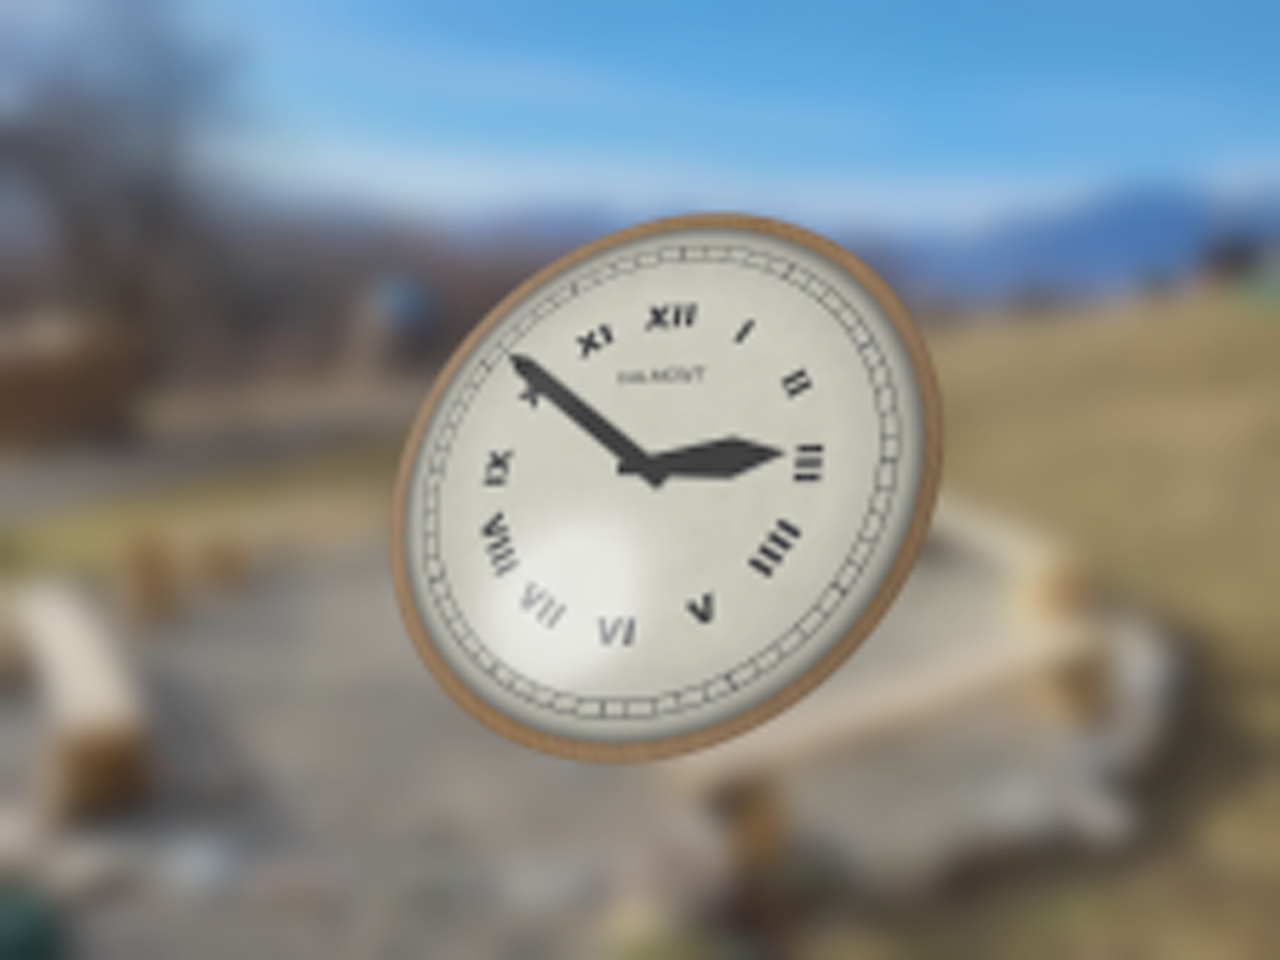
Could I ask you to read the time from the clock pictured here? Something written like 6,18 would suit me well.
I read 2,51
